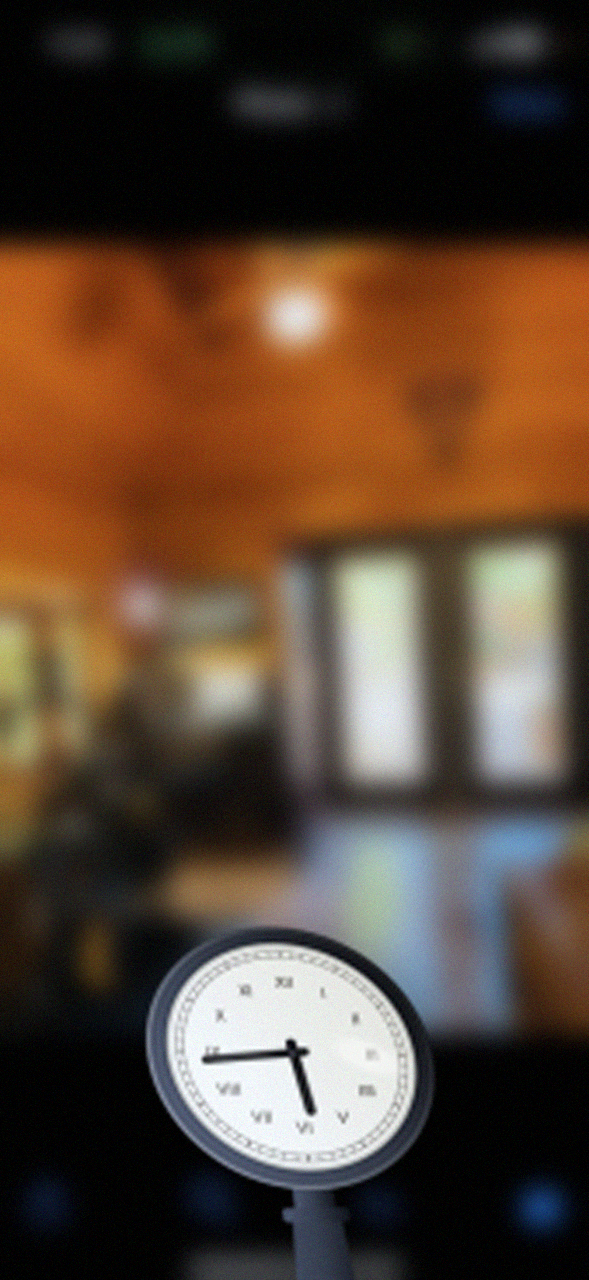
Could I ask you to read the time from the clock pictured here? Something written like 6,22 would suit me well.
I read 5,44
